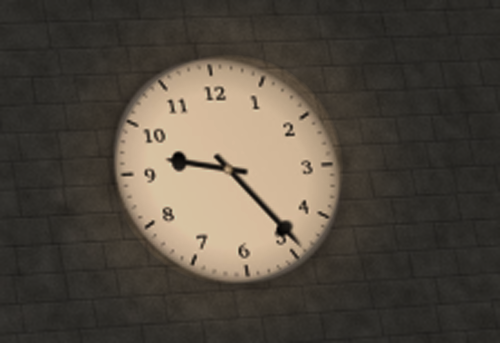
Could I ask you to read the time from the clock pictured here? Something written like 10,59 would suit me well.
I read 9,24
